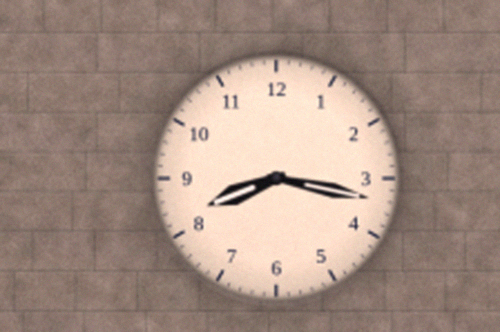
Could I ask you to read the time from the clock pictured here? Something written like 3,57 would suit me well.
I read 8,17
